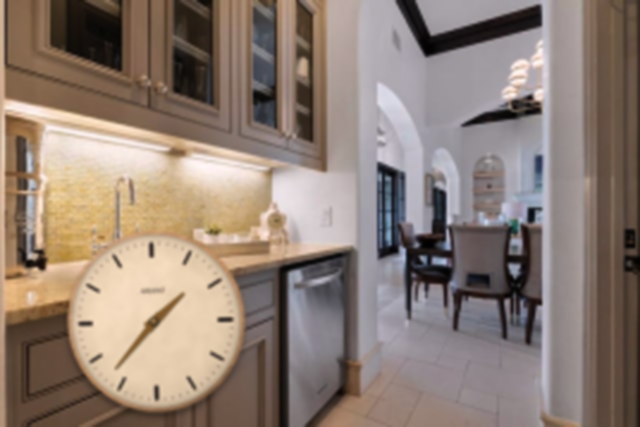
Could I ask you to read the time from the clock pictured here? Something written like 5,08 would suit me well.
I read 1,37
